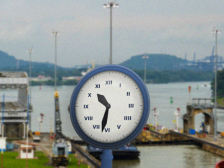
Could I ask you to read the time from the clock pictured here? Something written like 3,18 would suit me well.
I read 10,32
